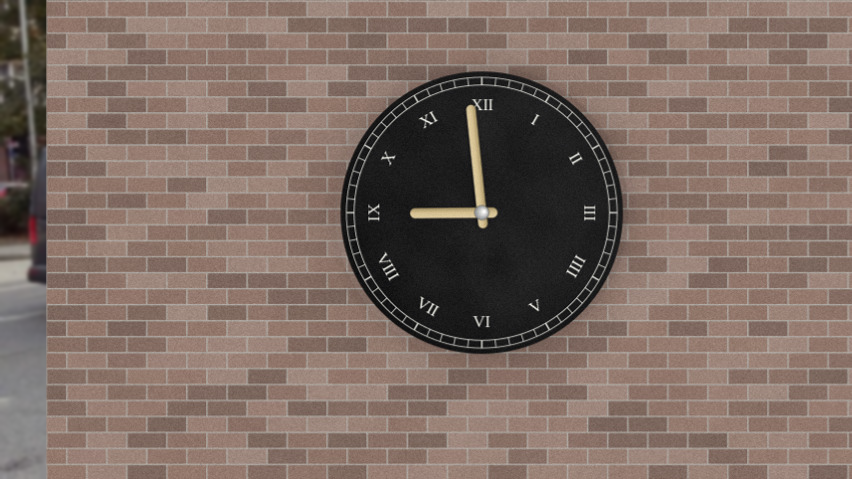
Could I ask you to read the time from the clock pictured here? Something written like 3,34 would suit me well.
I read 8,59
